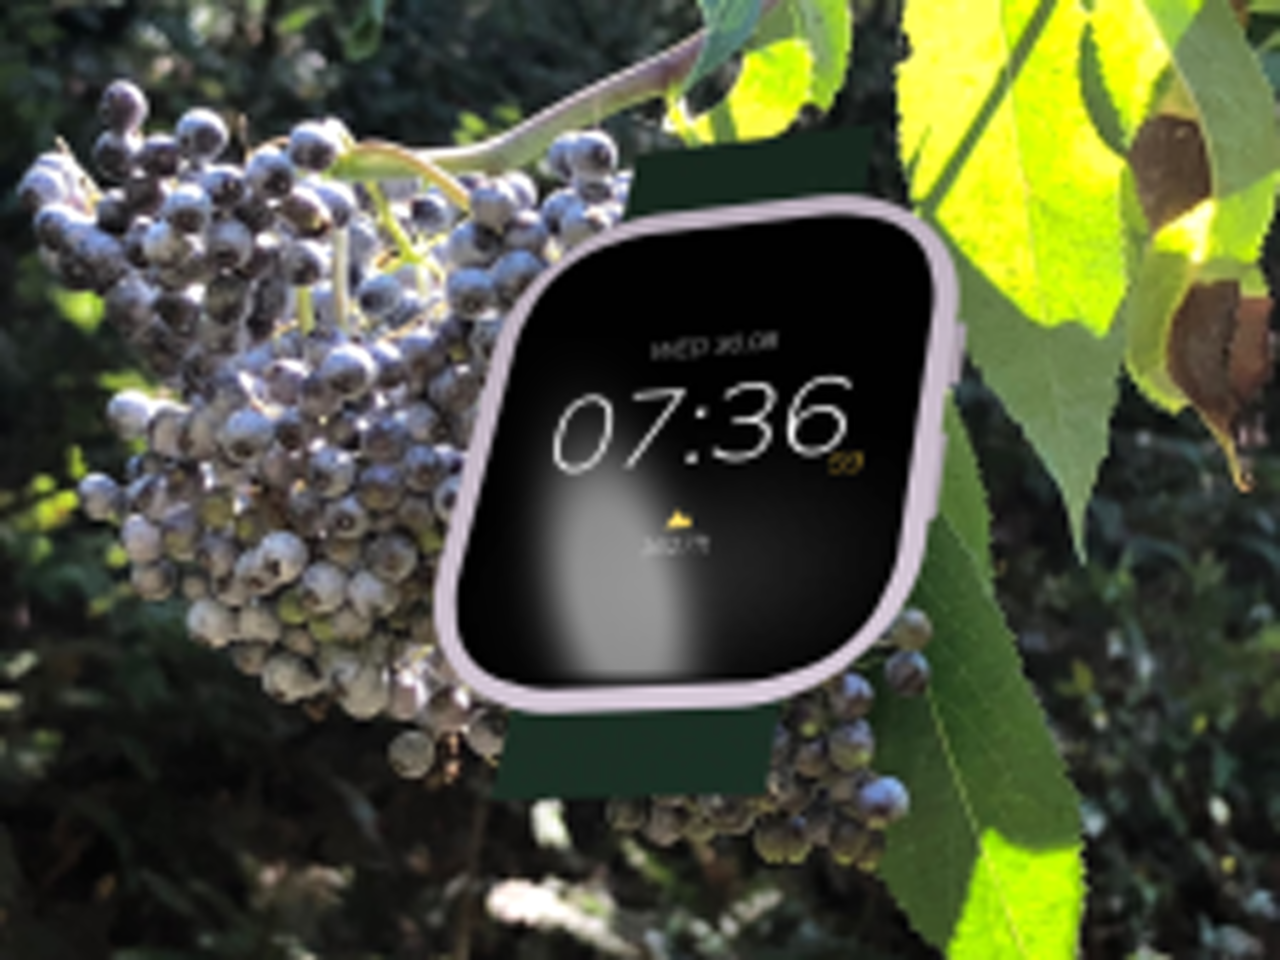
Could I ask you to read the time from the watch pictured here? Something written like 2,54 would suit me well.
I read 7,36
